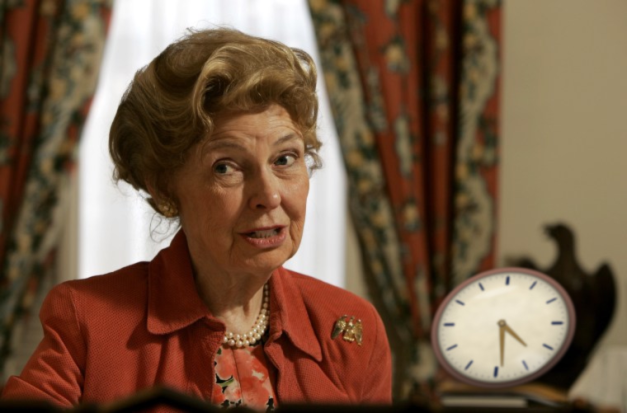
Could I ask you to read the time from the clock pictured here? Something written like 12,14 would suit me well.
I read 4,29
